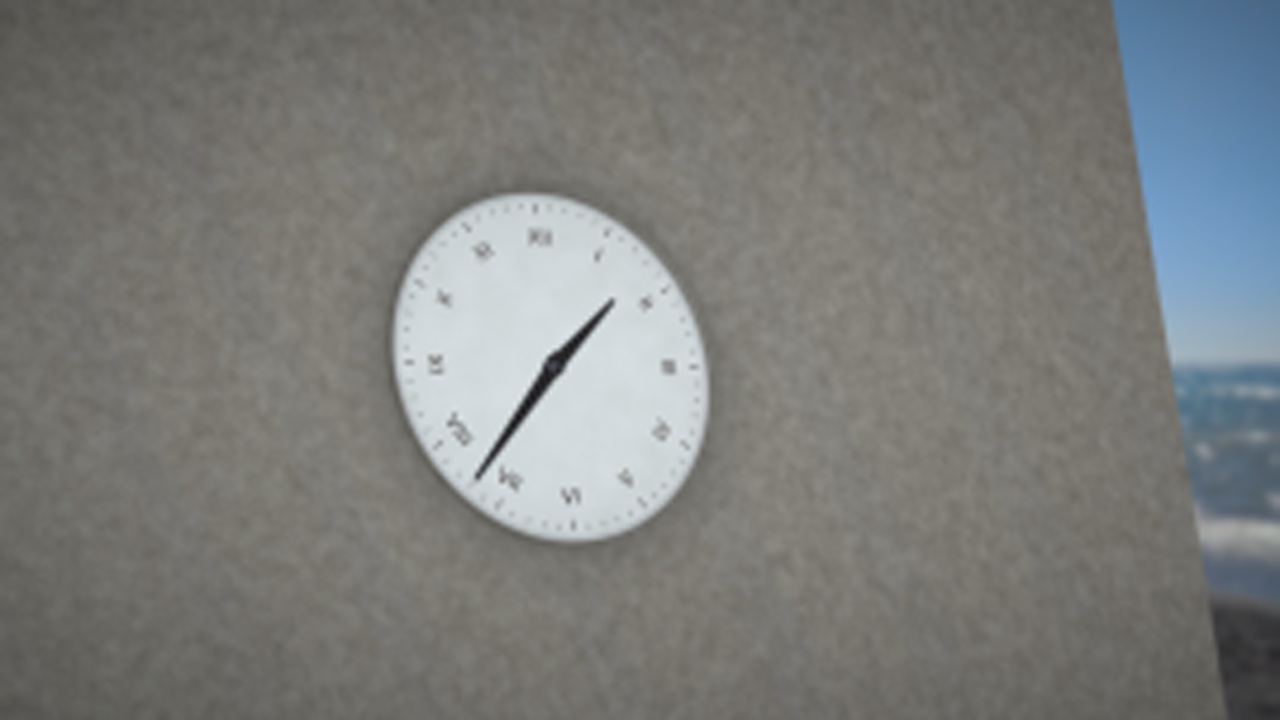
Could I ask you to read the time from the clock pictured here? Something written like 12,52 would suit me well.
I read 1,37
